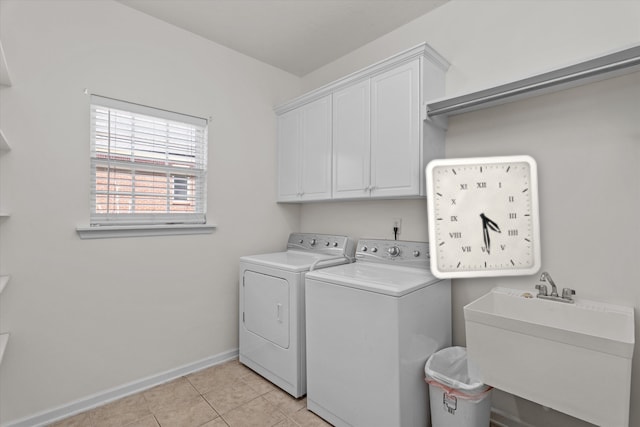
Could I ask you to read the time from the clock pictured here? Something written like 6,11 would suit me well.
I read 4,29
